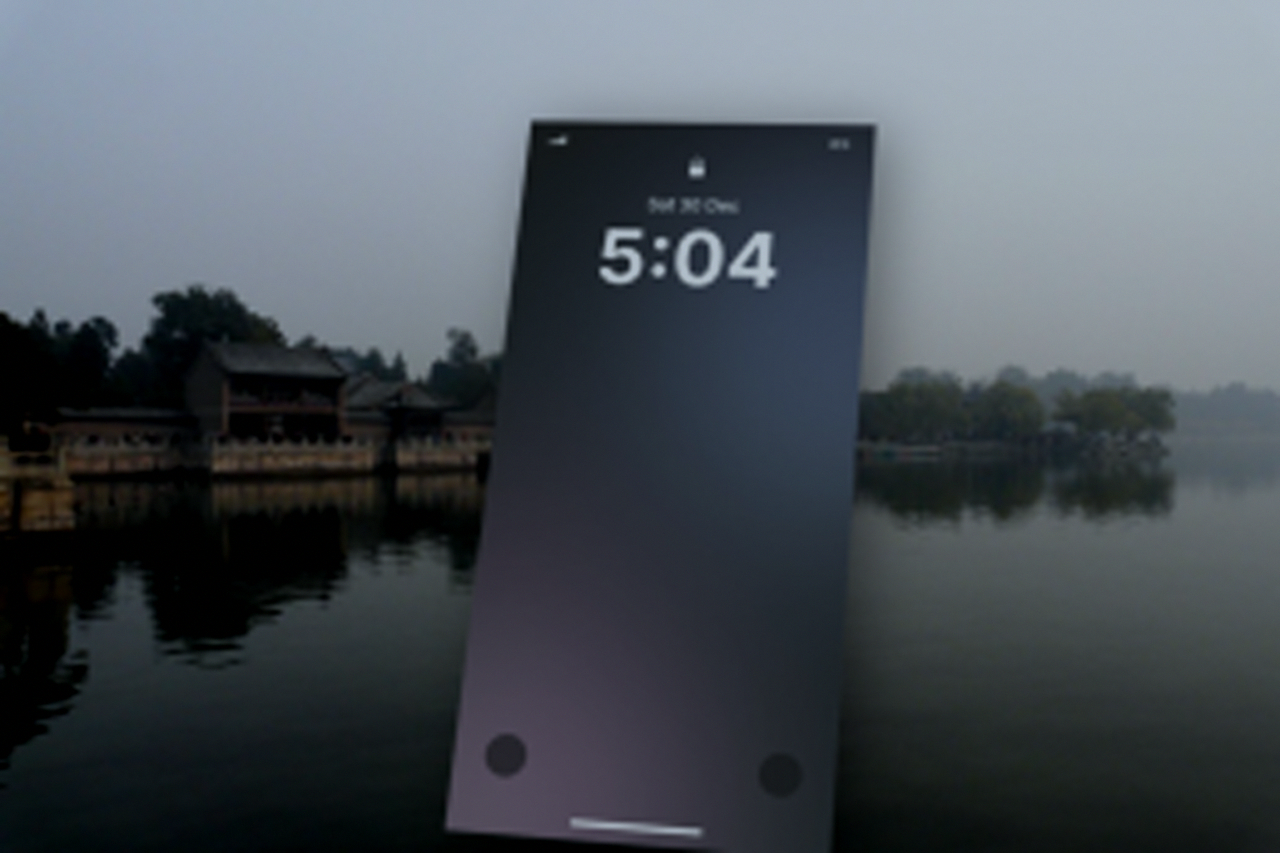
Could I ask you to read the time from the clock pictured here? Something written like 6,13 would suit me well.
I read 5,04
